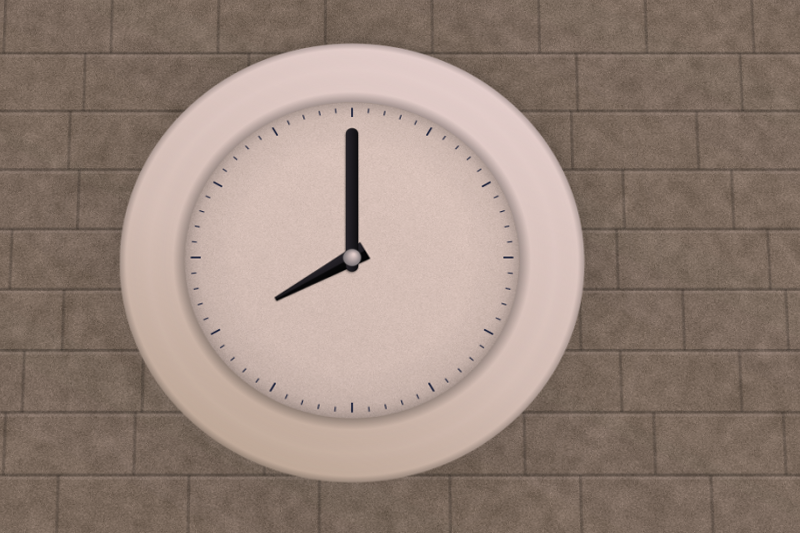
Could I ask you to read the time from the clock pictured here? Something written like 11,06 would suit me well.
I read 8,00
